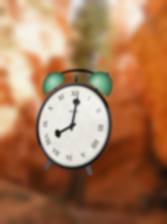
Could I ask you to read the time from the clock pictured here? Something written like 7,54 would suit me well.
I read 8,01
